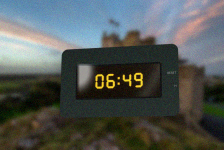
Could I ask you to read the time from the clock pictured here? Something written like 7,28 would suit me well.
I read 6,49
